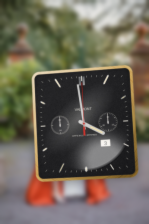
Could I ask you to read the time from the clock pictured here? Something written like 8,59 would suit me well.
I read 3,59
